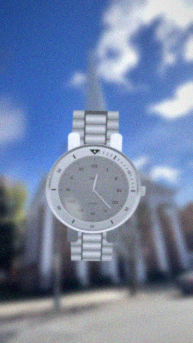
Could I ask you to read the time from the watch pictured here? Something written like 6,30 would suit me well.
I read 12,23
